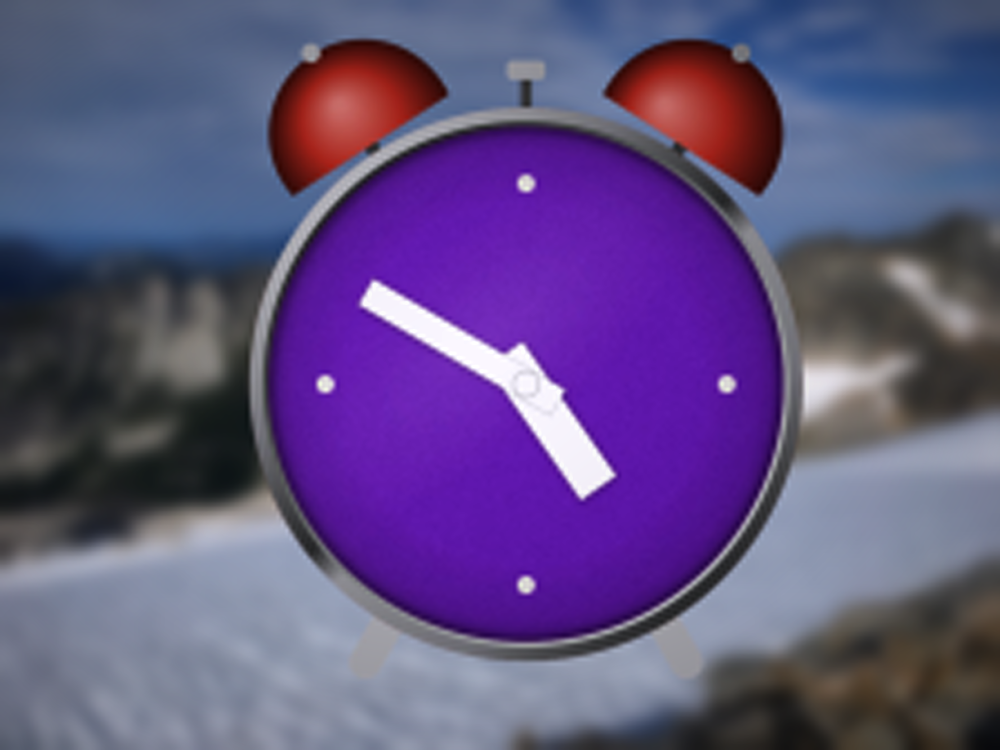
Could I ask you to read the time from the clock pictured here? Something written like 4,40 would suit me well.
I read 4,50
